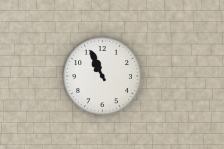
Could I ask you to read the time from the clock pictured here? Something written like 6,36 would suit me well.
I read 10,56
